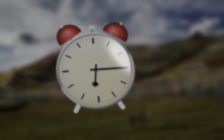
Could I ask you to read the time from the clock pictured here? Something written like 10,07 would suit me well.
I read 6,15
